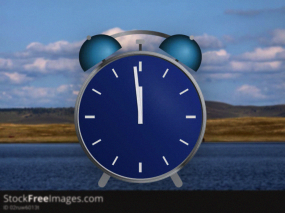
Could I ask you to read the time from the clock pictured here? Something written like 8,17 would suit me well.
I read 11,59
